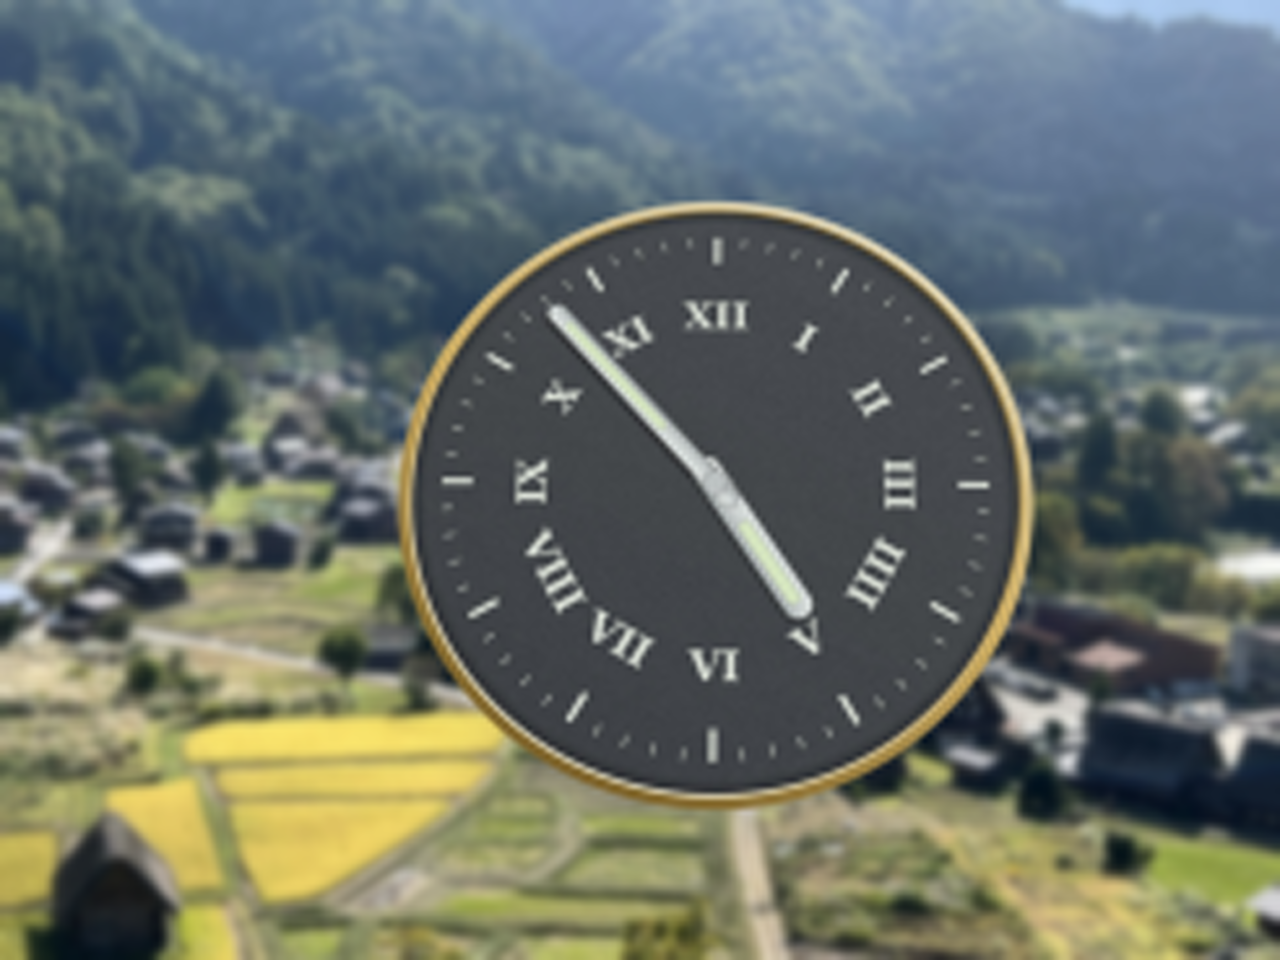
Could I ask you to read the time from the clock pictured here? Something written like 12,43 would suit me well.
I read 4,53
